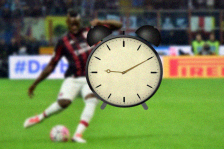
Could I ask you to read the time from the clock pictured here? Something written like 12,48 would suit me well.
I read 9,10
